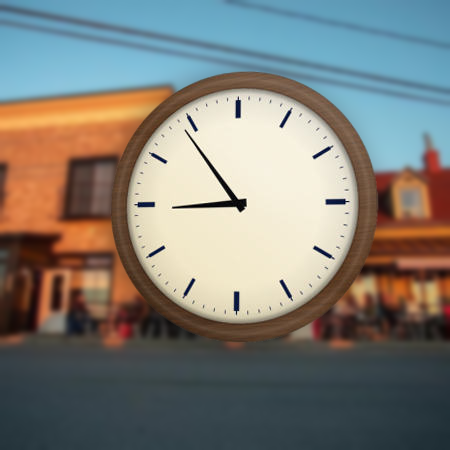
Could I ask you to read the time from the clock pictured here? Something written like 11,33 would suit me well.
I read 8,54
